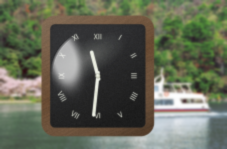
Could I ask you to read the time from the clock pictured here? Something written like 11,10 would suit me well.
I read 11,31
